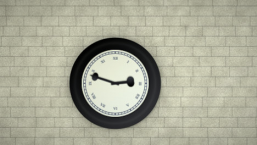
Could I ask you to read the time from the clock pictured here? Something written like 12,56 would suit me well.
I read 2,48
